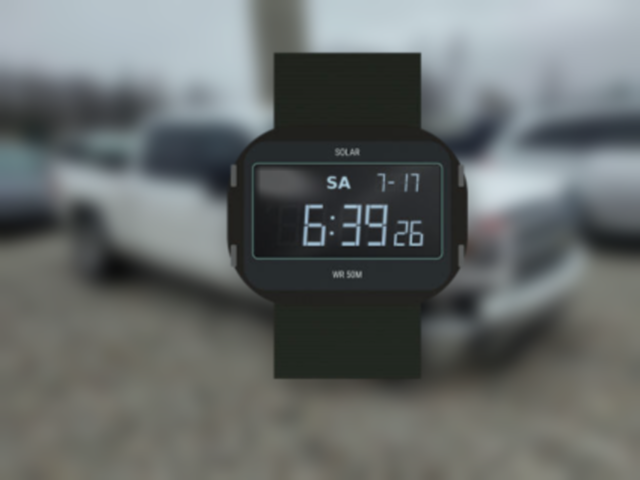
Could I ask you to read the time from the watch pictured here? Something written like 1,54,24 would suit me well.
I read 6,39,26
